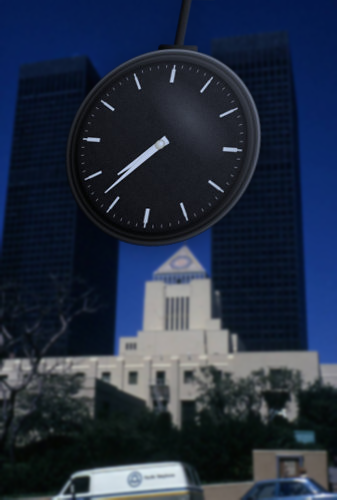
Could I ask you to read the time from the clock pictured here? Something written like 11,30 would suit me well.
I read 7,37
